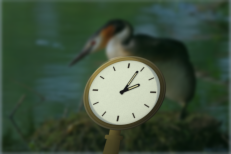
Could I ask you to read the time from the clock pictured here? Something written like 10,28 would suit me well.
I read 2,04
